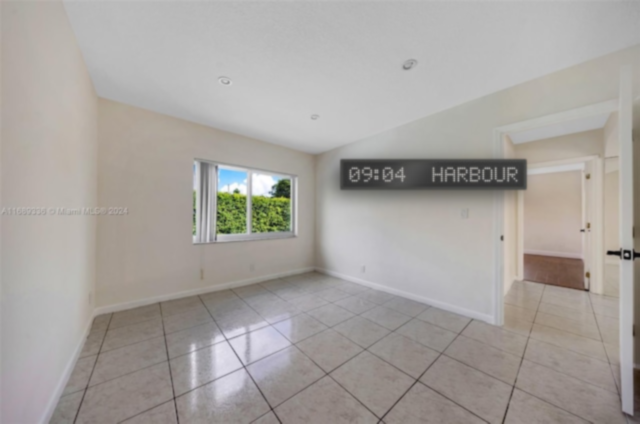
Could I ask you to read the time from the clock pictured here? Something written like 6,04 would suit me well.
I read 9,04
